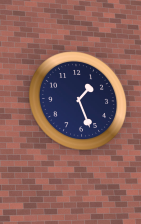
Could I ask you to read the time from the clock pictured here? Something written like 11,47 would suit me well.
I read 1,27
